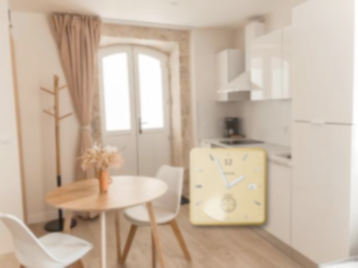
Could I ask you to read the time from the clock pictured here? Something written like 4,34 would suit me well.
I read 1,56
